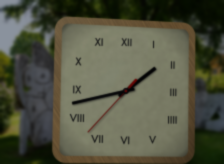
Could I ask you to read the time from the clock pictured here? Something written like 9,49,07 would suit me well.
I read 1,42,37
